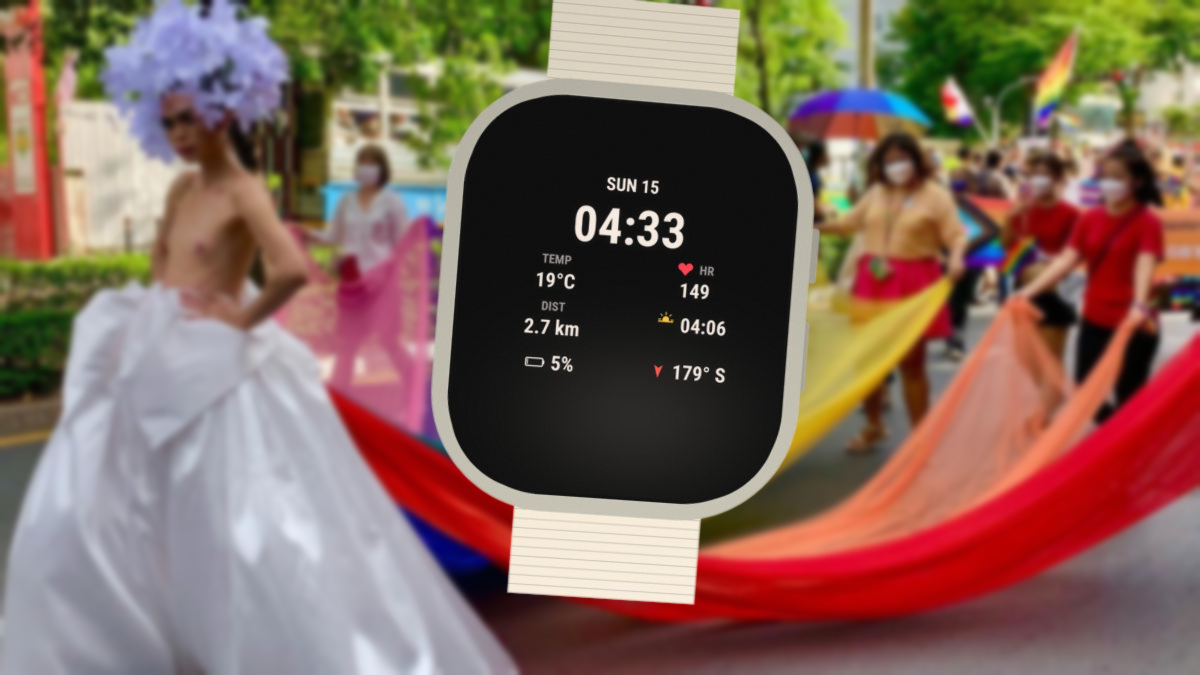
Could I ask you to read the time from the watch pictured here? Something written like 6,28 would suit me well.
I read 4,33
